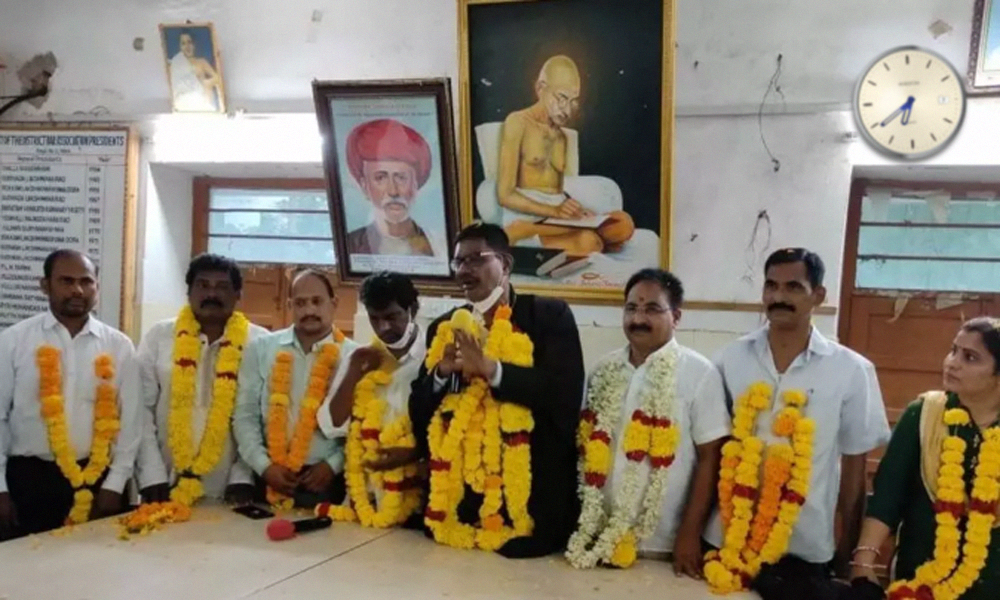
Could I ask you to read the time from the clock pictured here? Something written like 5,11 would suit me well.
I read 6,39
